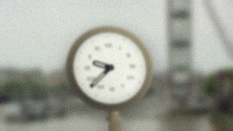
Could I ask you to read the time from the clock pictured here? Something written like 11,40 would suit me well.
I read 9,38
